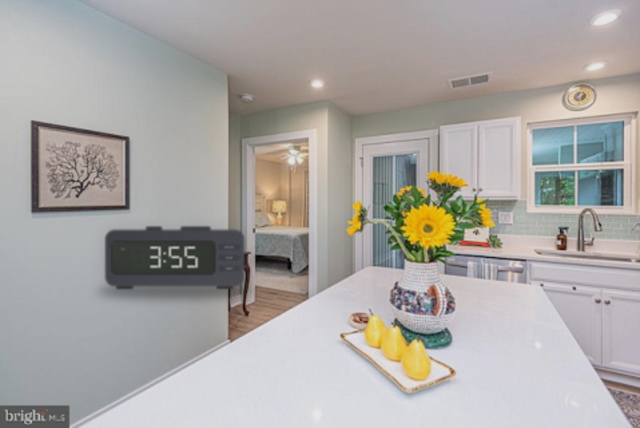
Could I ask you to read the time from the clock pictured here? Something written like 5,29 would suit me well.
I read 3,55
